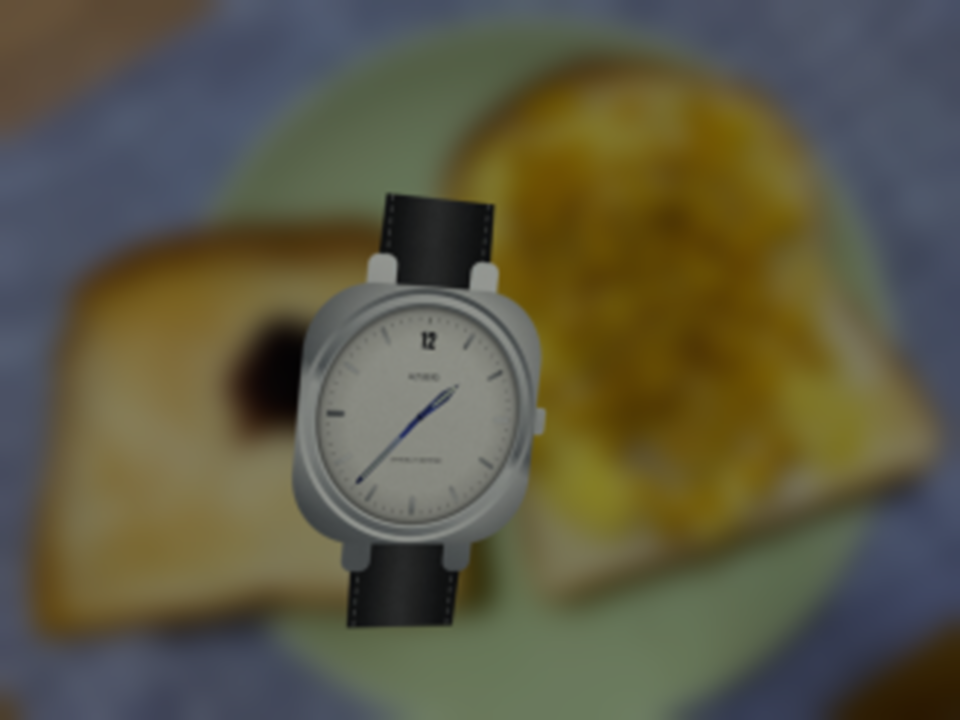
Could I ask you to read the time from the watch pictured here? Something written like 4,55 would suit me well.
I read 1,37
